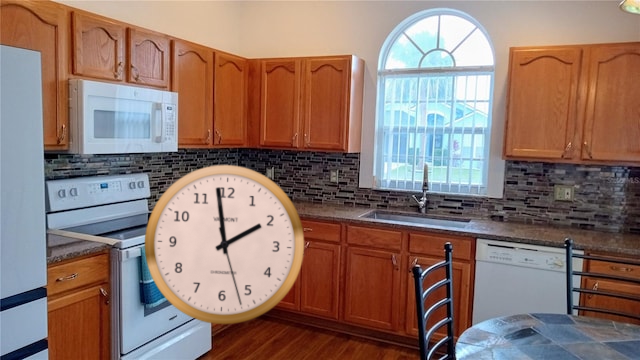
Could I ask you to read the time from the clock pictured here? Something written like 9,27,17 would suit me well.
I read 1,58,27
